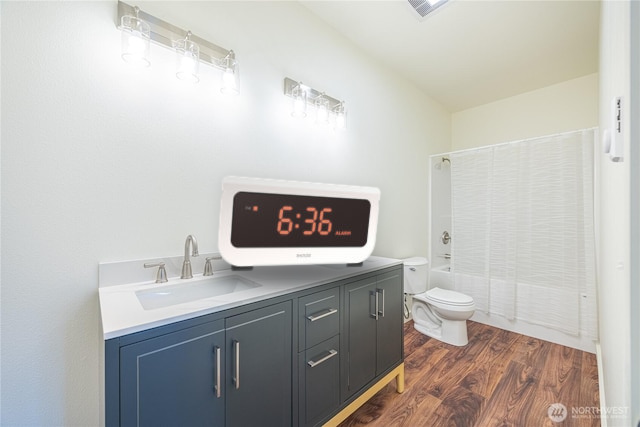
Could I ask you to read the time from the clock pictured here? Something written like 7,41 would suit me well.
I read 6,36
